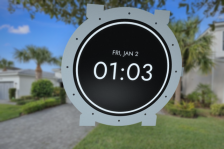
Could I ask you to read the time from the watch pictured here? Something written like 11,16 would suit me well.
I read 1,03
